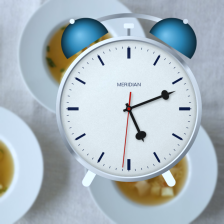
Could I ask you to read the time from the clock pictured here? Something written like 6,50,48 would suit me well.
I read 5,11,31
